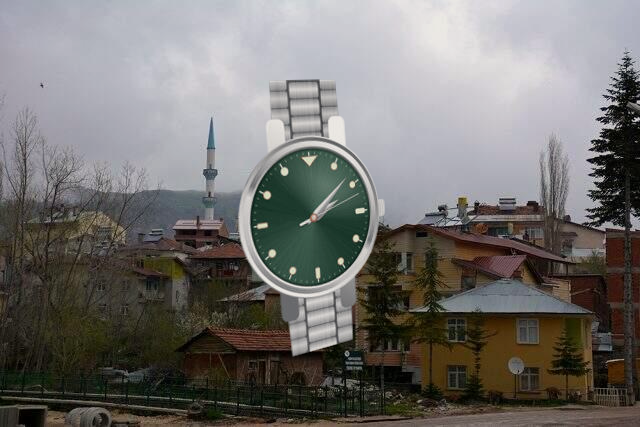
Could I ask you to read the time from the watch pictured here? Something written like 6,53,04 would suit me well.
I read 2,08,12
